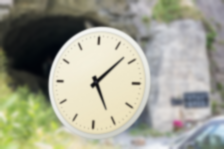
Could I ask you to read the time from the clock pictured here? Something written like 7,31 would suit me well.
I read 5,08
